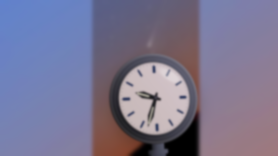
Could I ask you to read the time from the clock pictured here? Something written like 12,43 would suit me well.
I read 9,33
